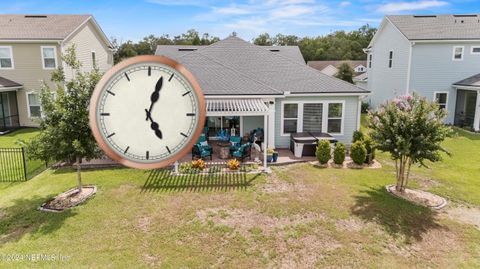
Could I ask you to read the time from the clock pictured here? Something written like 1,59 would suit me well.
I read 5,03
